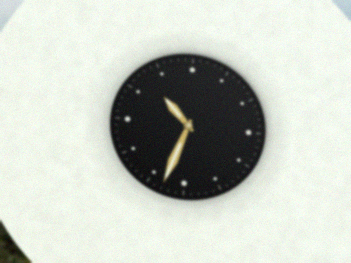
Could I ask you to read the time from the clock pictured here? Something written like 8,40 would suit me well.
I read 10,33
